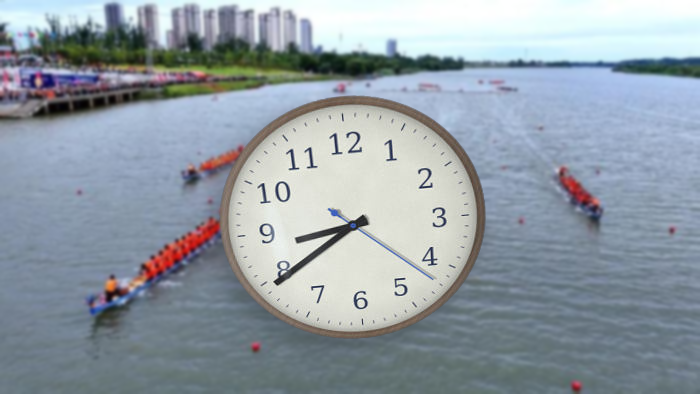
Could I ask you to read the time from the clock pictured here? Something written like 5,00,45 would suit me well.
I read 8,39,22
